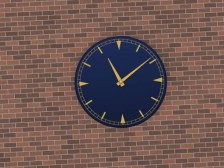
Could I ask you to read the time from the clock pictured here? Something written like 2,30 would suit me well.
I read 11,09
